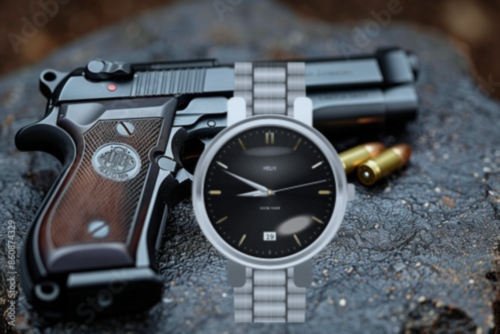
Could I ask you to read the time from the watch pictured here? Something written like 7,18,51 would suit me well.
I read 8,49,13
